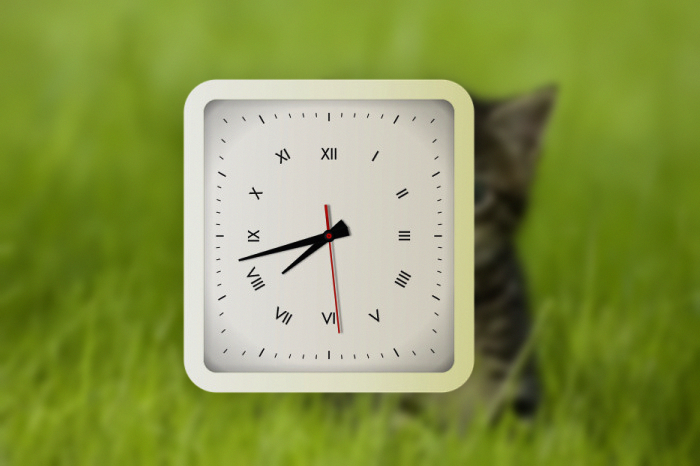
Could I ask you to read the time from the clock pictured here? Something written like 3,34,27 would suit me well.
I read 7,42,29
